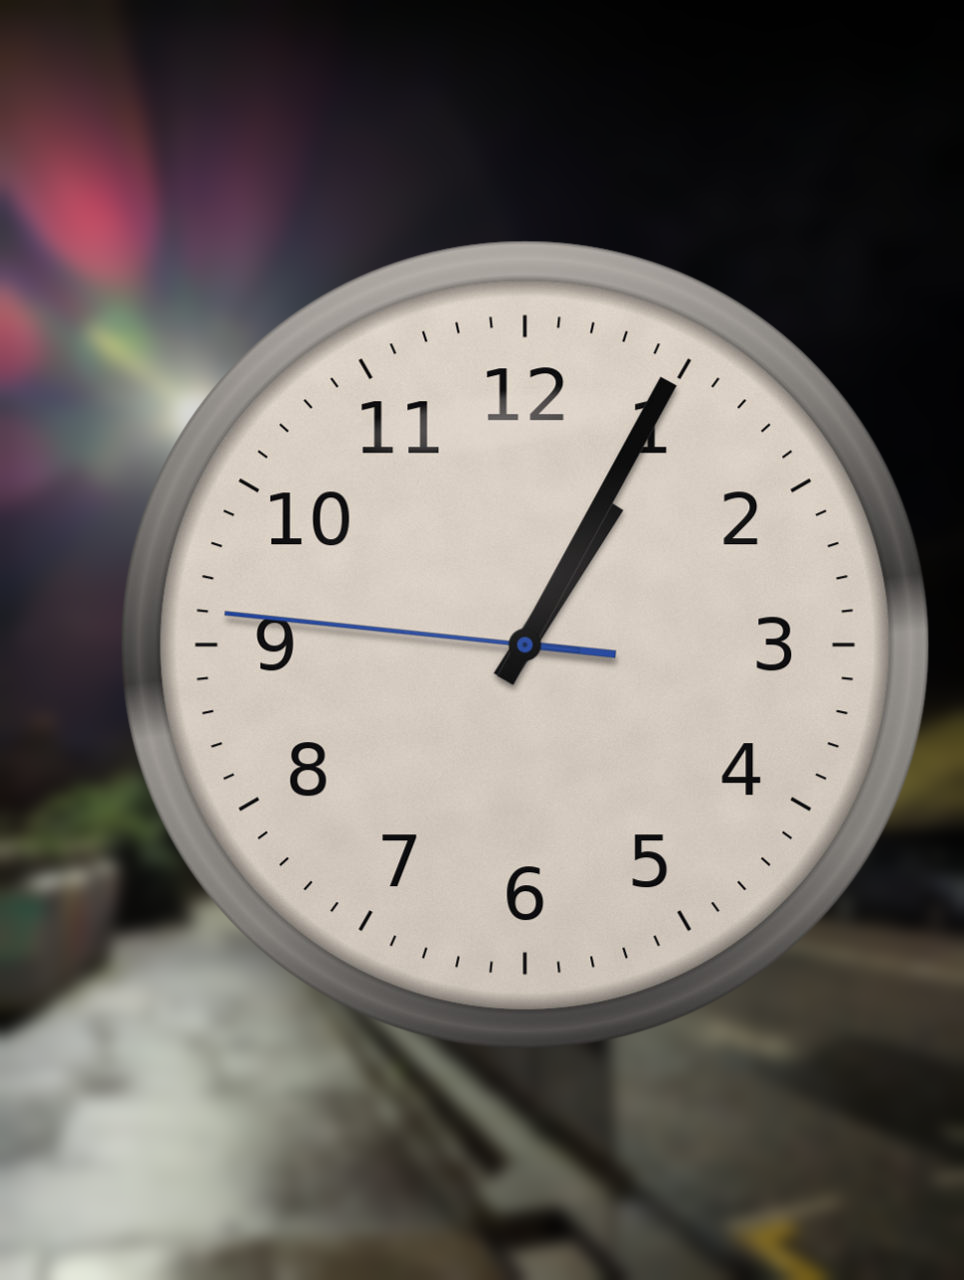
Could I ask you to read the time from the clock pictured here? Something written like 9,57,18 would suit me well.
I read 1,04,46
